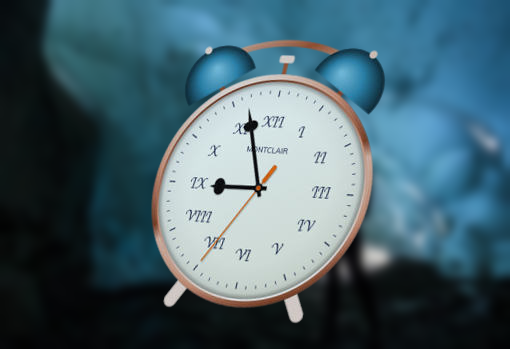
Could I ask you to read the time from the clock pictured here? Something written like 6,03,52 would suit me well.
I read 8,56,35
